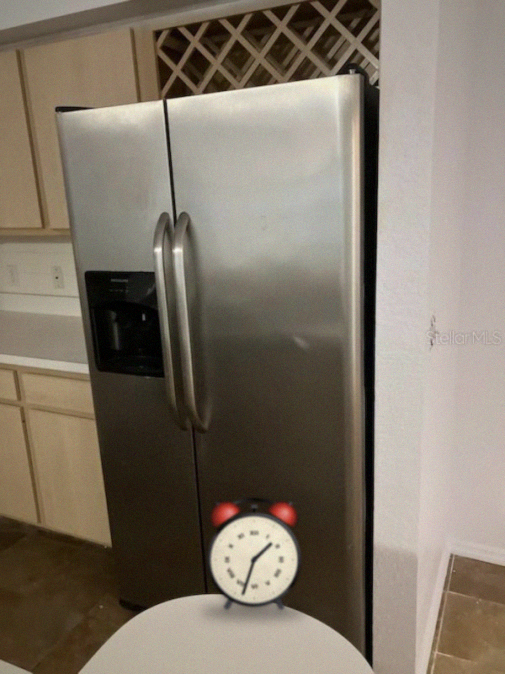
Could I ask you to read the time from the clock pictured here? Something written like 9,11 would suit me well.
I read 1,33
